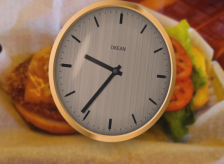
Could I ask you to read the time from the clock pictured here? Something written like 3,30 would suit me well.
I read 9,36
